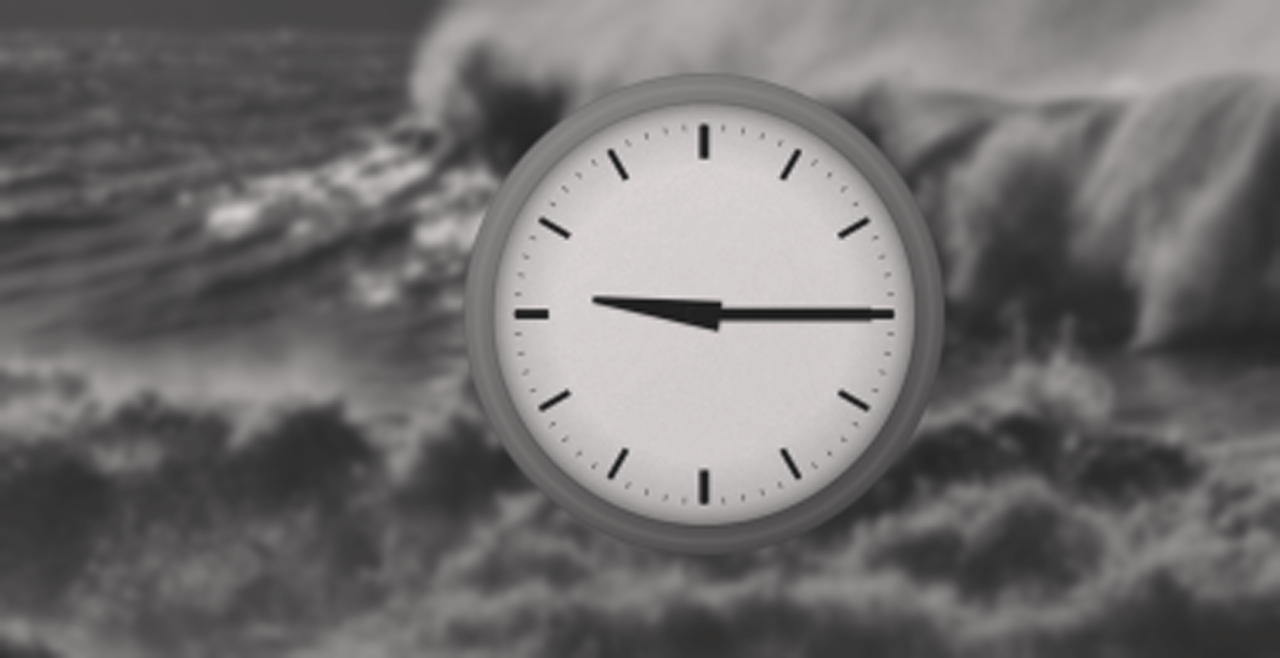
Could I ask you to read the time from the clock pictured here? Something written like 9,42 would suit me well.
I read 9,15
